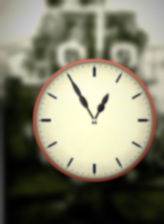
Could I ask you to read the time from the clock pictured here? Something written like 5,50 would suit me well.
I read 12,55
